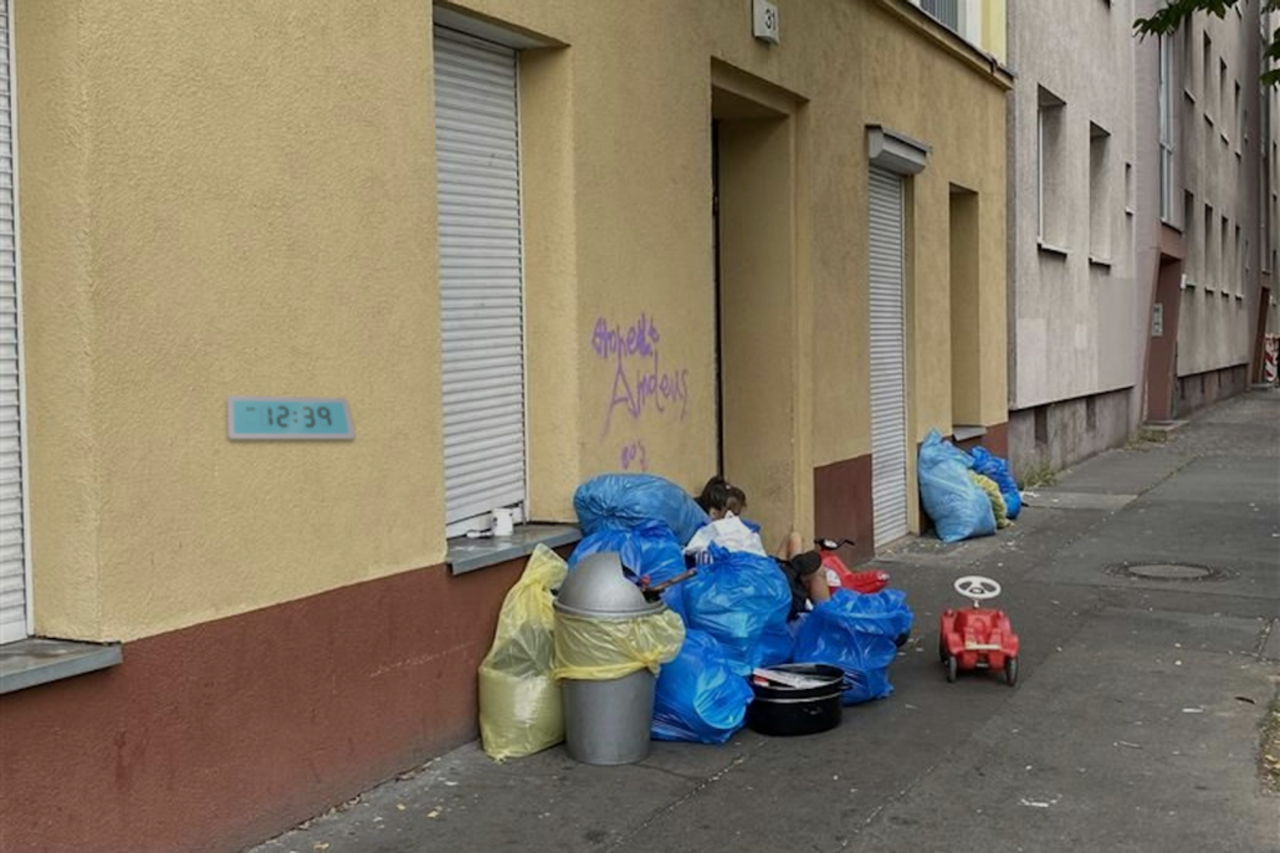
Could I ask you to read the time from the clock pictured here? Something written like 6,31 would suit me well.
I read 12,39
